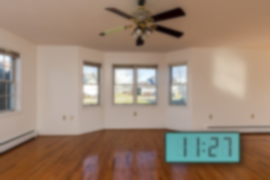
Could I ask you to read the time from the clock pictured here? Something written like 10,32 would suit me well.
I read 11,27
